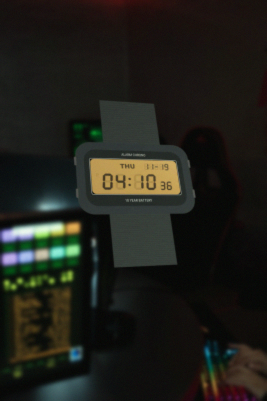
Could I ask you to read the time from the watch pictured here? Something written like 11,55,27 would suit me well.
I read 4,10,36
